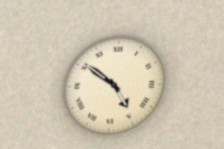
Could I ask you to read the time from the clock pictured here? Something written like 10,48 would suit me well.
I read 4,51
